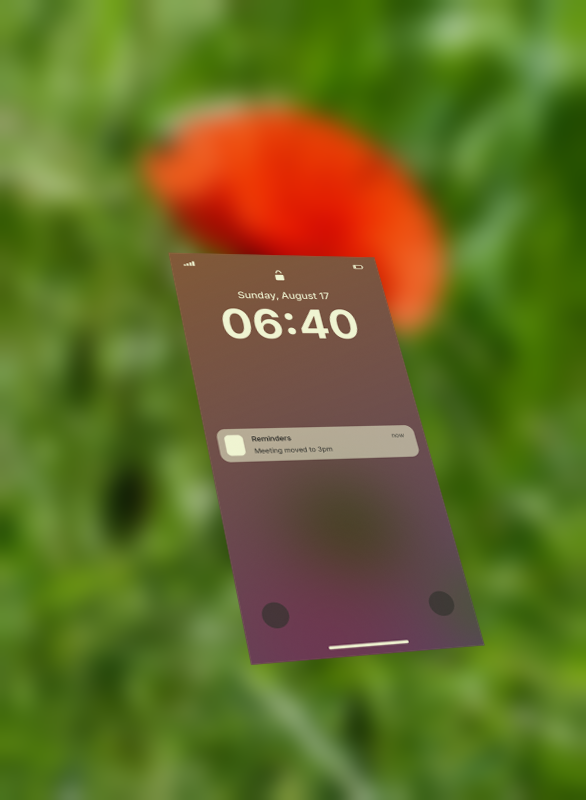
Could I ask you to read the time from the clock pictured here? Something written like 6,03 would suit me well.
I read 6,40
